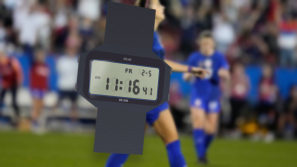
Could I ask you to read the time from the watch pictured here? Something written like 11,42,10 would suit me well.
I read 11,16,41
